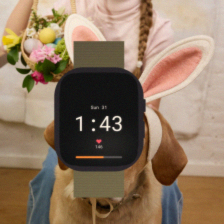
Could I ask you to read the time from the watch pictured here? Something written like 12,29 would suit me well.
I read 1,43
